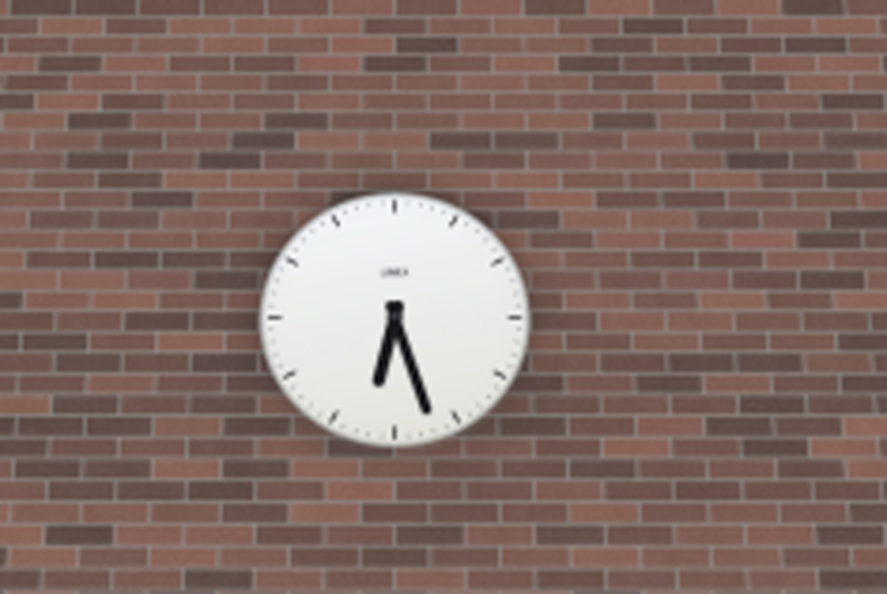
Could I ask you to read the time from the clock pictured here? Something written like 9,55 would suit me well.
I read 6,27
